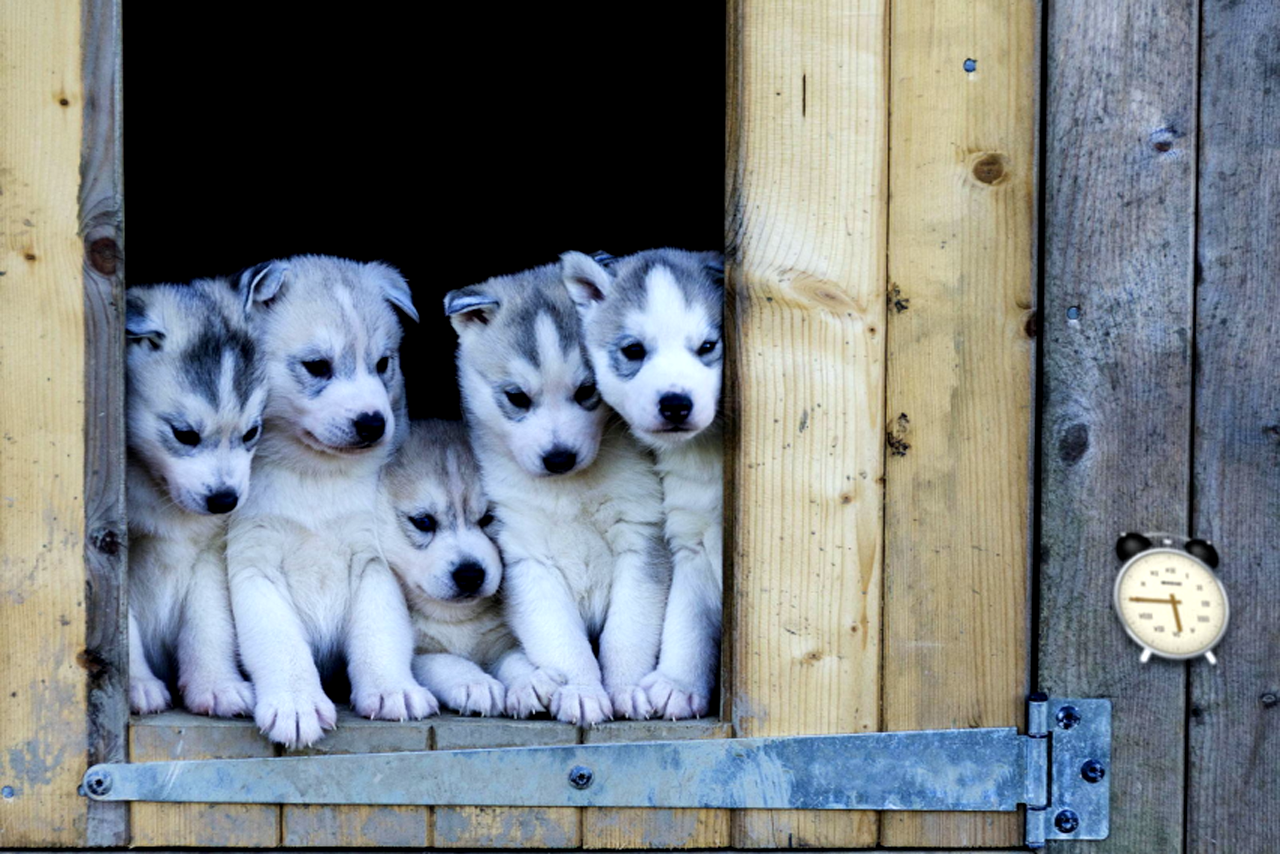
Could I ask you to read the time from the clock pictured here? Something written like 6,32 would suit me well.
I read 5,45
